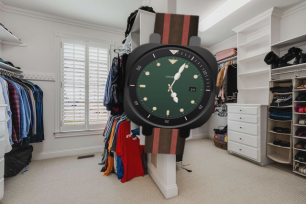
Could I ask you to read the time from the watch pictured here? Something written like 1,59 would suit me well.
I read 5,04
